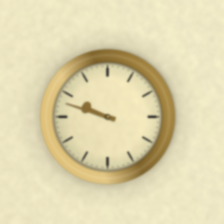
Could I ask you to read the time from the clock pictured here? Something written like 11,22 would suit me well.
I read 9,48
